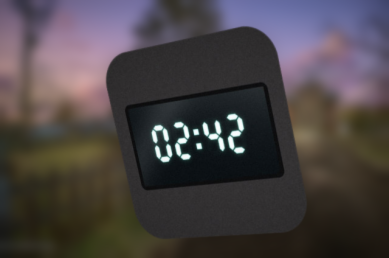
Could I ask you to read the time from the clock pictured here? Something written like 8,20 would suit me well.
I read 2,42
